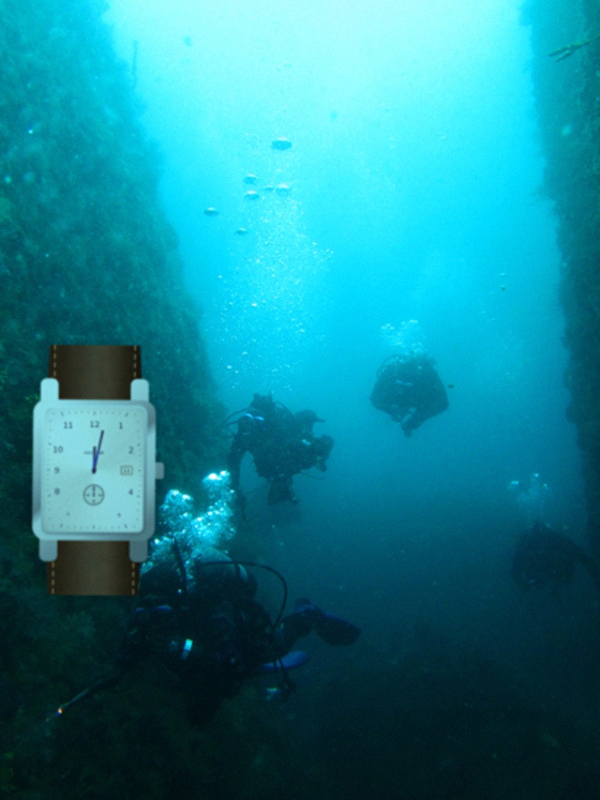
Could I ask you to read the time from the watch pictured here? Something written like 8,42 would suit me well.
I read 12,02
